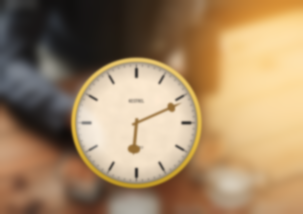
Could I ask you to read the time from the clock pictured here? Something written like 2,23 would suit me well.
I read 6,11
